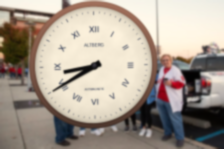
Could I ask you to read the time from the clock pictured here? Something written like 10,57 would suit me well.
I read 8,40
